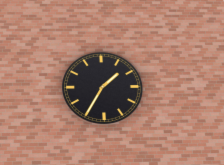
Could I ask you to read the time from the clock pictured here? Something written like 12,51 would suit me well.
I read 1,35
